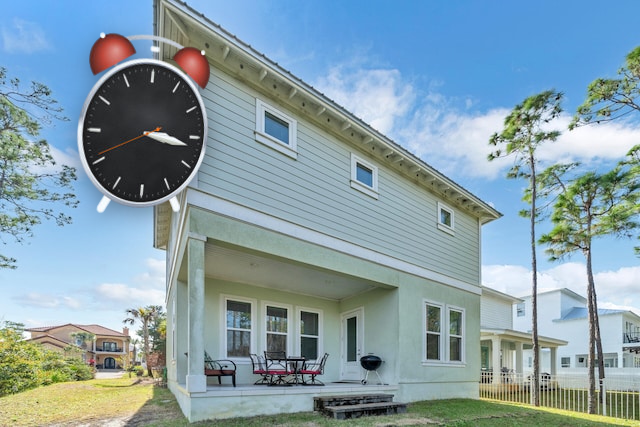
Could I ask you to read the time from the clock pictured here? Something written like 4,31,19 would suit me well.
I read 3,16,41
